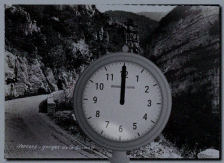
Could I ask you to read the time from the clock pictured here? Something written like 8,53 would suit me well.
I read 12,00
